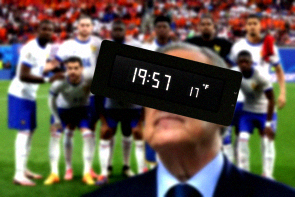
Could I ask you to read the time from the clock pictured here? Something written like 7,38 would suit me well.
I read 19,57
